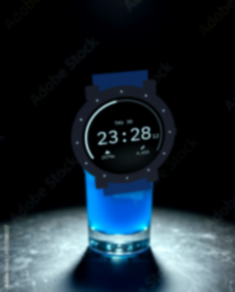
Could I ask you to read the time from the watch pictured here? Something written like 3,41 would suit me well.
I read 23,28
